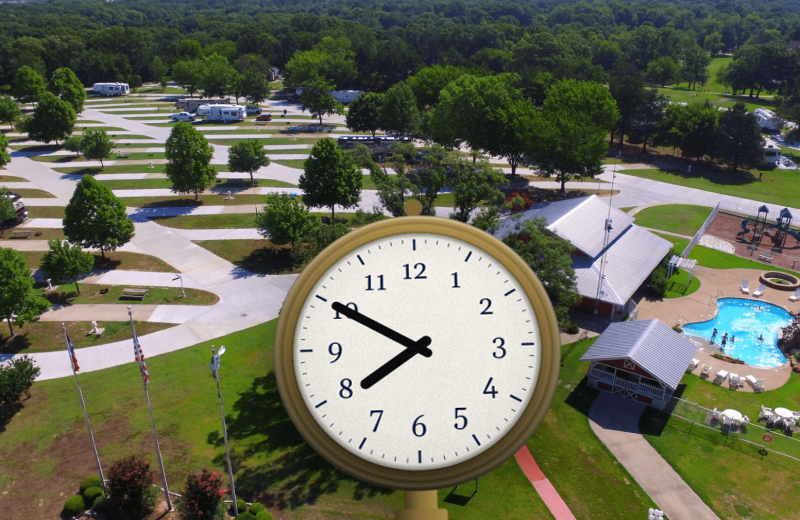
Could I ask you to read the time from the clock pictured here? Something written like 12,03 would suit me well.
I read 7,50
